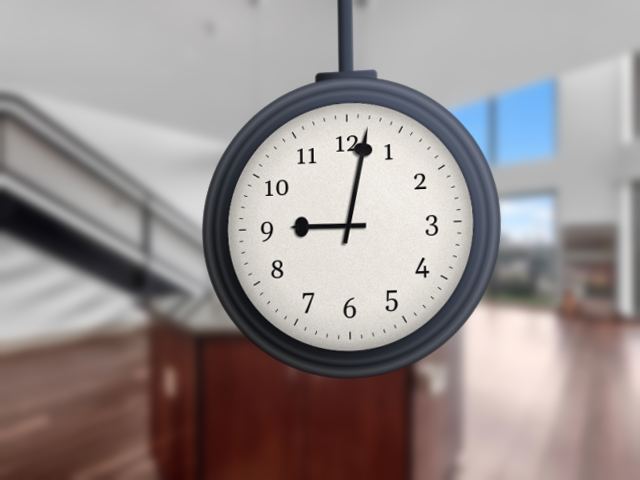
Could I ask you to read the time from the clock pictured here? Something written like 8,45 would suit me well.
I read 9,02
